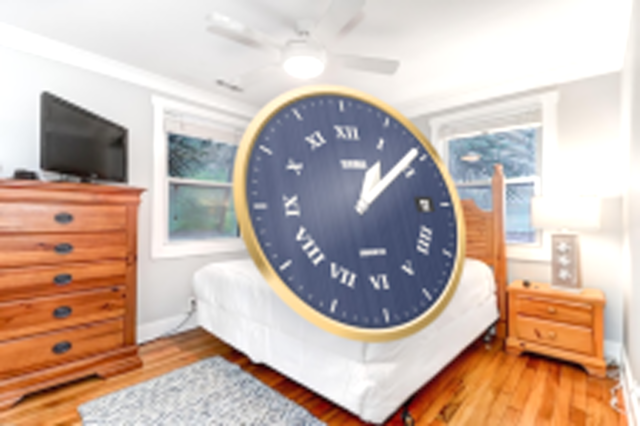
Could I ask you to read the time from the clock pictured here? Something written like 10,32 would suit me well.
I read 1,09
